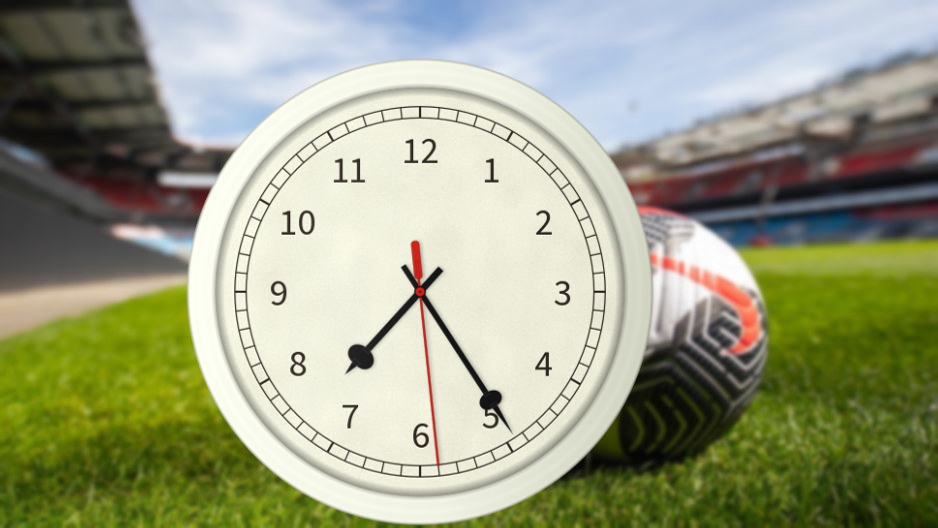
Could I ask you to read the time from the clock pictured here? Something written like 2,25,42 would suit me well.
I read 7,24,29
